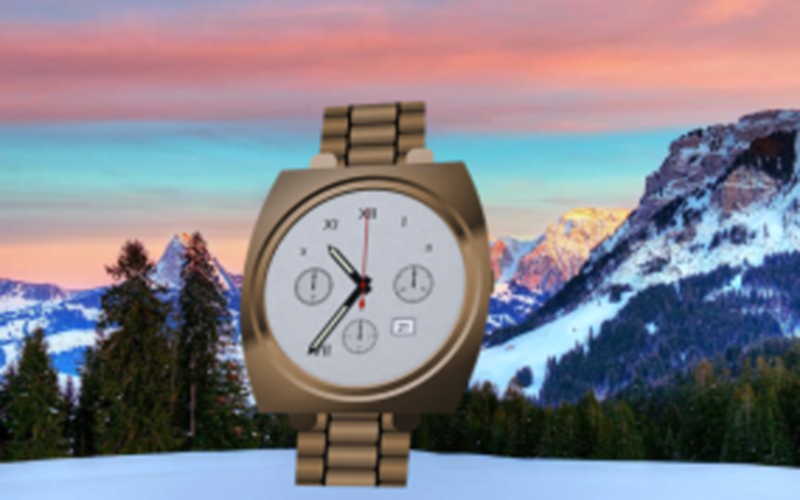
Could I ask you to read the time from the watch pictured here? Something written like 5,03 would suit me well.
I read 10,36
